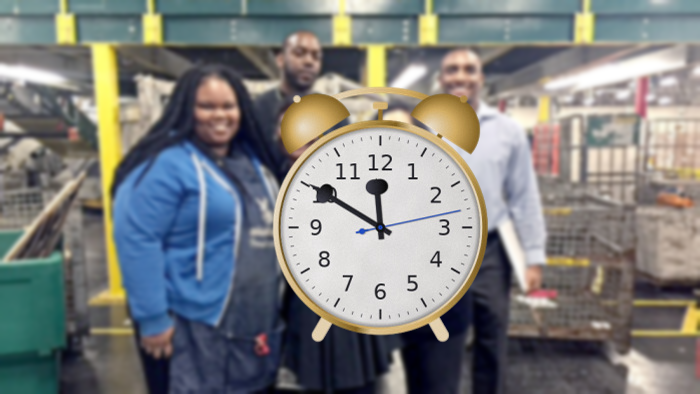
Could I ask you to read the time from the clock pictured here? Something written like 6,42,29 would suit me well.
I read 11,50,13
